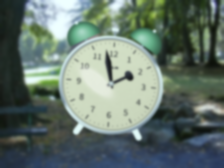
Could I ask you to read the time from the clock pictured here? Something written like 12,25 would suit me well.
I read 1,58
